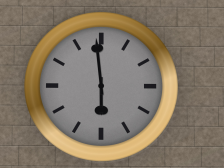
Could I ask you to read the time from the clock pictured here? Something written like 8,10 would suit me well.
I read 5,59
